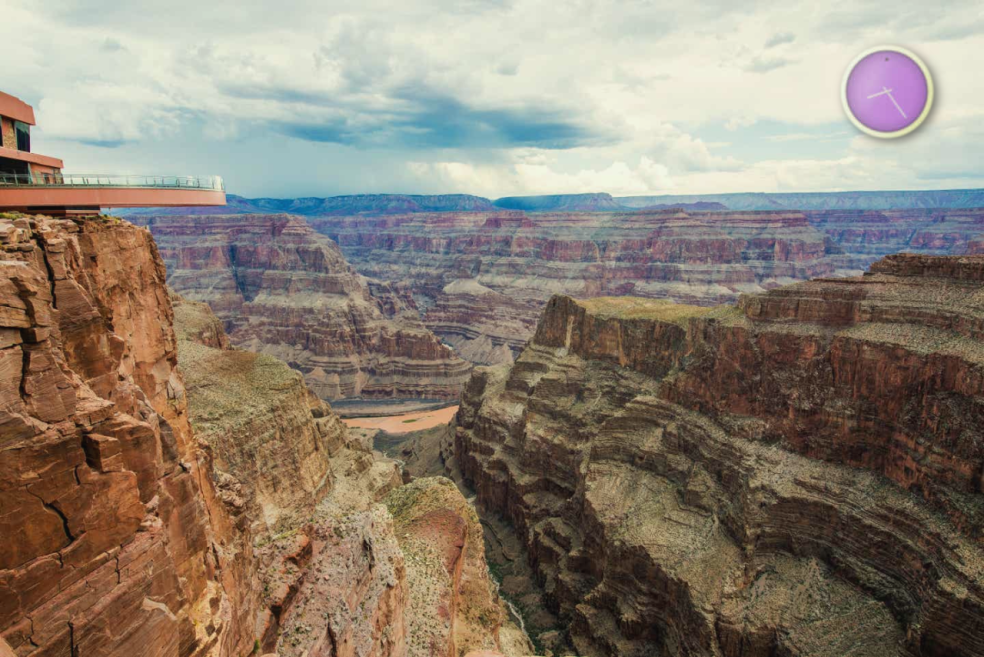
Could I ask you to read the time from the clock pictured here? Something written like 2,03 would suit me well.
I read 8,24
